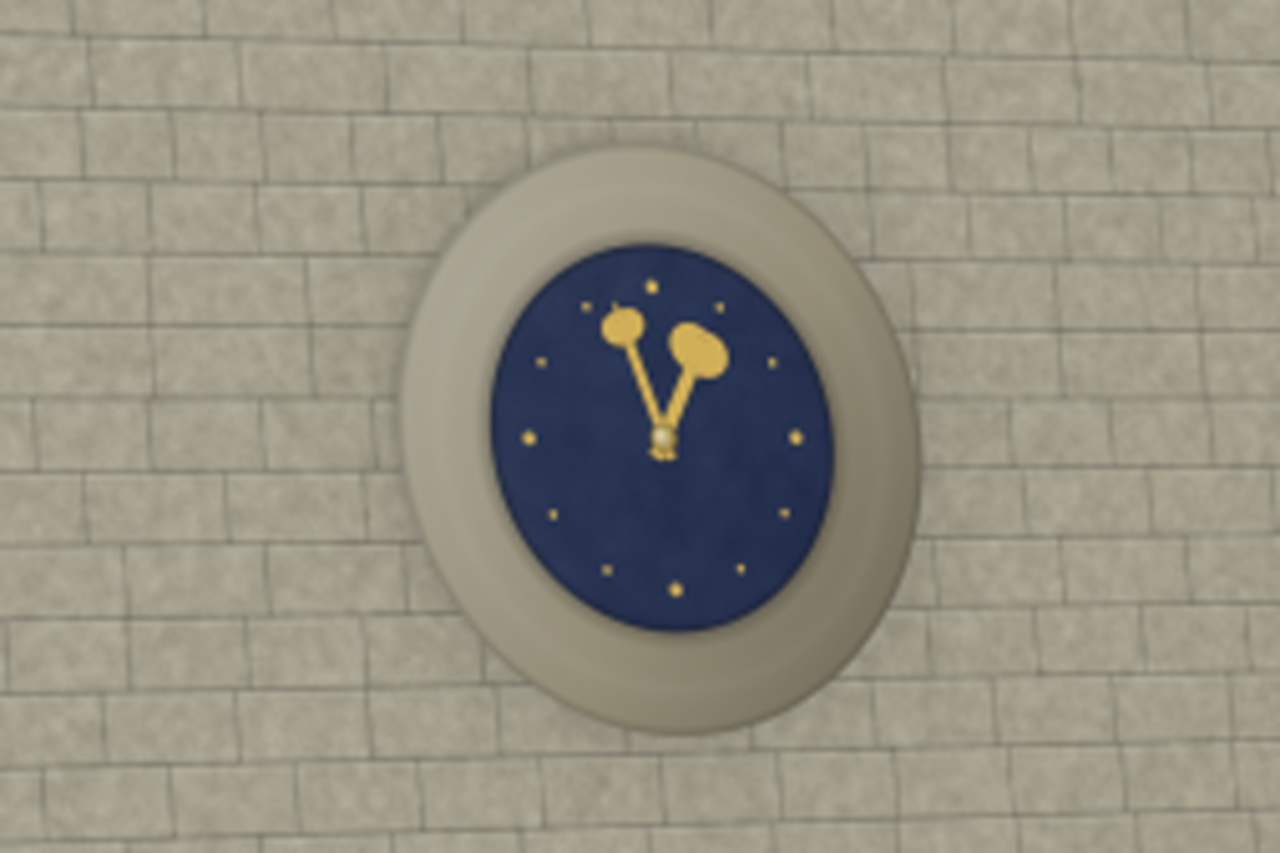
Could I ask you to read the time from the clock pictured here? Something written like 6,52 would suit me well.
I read 12,57
